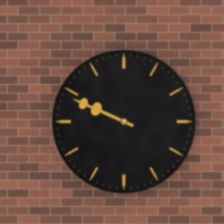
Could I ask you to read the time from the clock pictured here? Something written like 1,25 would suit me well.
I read 9,49
